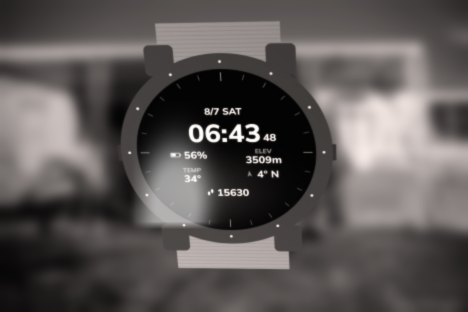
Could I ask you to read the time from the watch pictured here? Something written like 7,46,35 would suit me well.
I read 6,43,48
